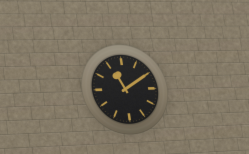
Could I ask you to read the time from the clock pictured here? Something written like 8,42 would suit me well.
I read 11,10
